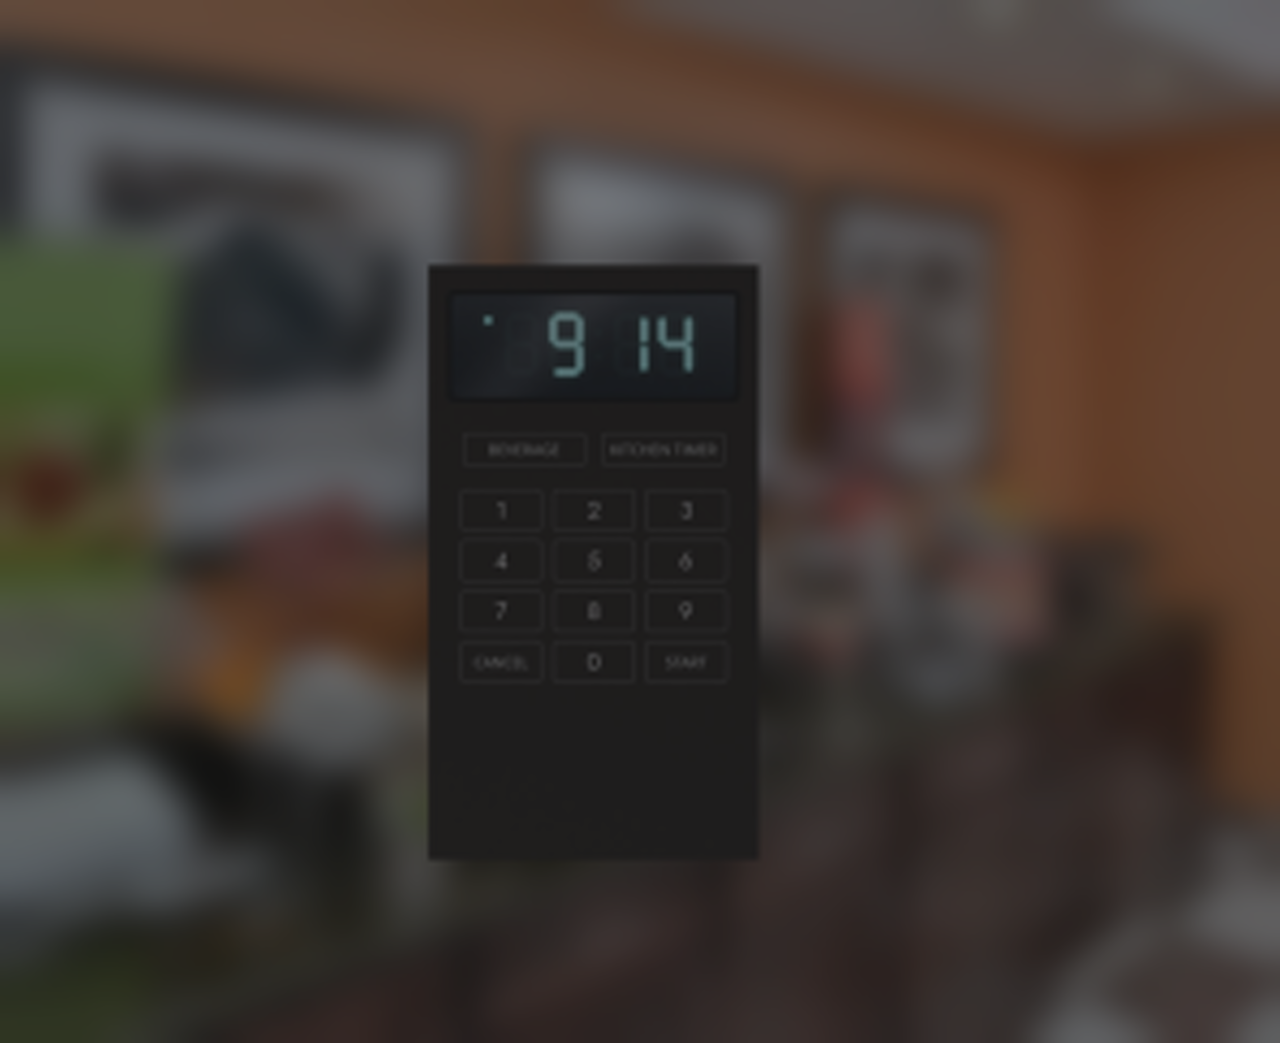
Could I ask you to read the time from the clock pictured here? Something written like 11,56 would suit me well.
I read 9,14
